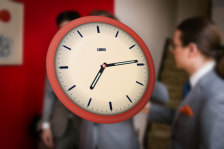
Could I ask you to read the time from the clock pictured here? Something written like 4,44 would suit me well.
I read 7,14
